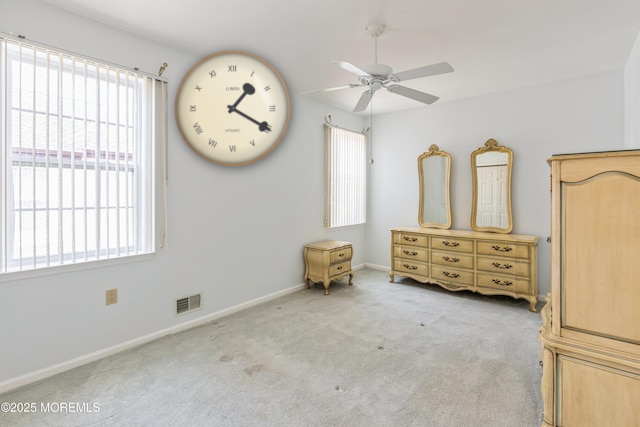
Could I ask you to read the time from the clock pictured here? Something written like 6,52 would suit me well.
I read 1,20
